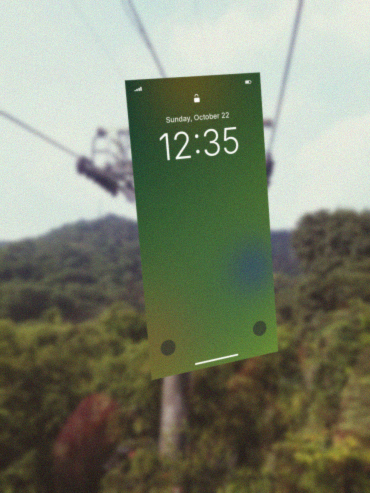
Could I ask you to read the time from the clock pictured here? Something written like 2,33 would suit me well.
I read 12,35
